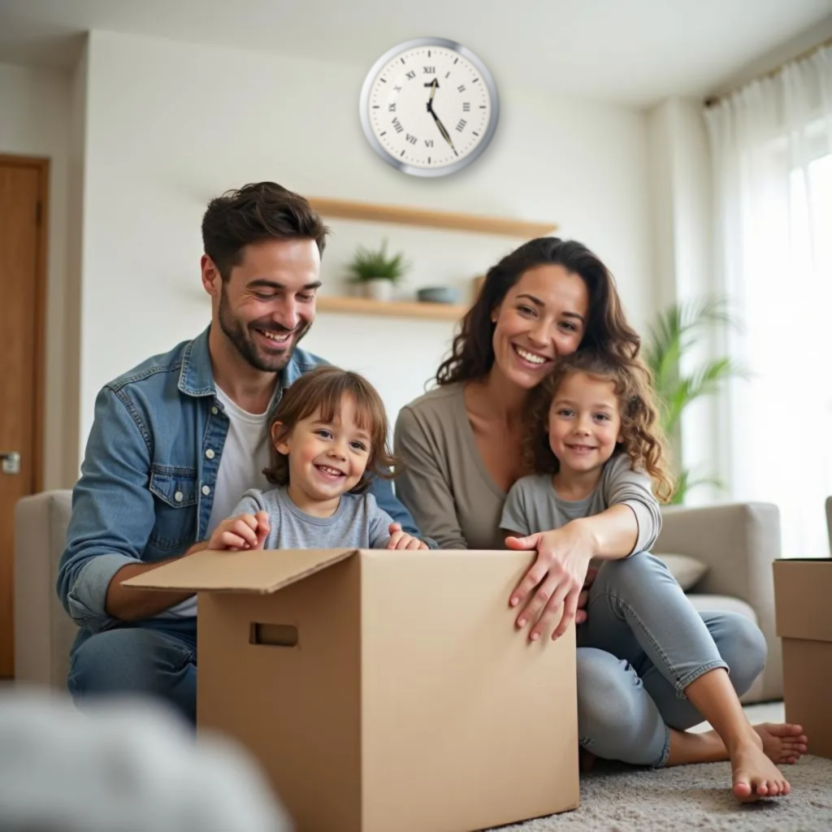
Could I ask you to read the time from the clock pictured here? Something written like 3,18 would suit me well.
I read 12,25
